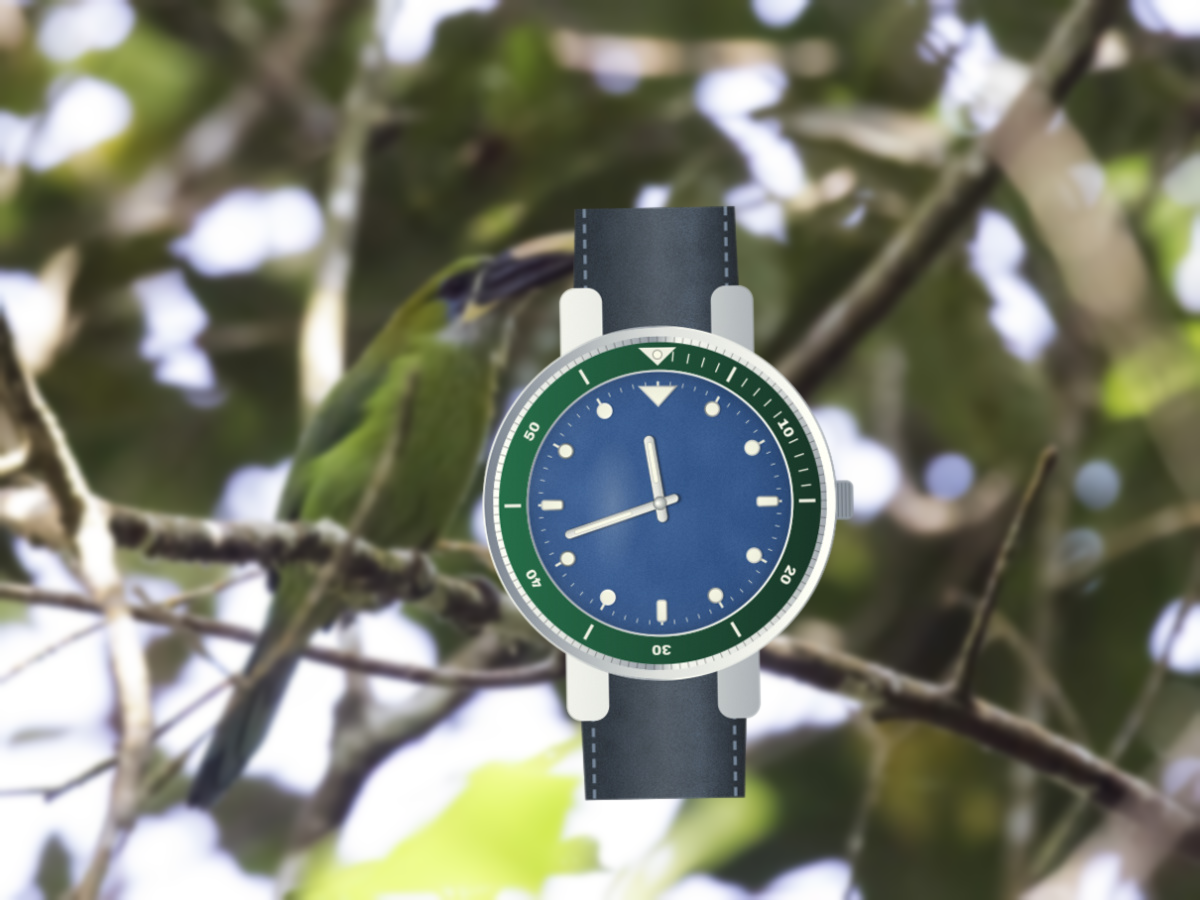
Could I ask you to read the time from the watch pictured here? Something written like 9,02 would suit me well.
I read 11,42
